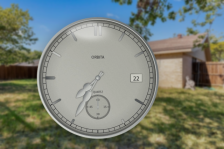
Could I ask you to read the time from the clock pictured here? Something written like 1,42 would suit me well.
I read 7,35
